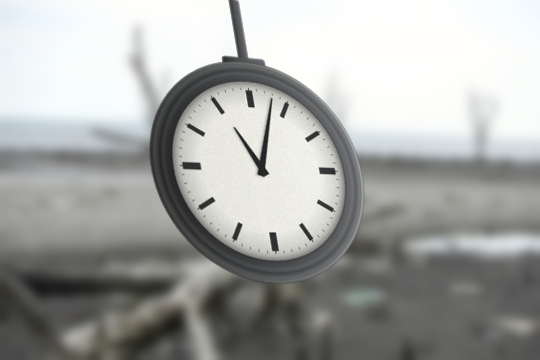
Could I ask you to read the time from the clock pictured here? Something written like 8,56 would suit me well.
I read 11,03
